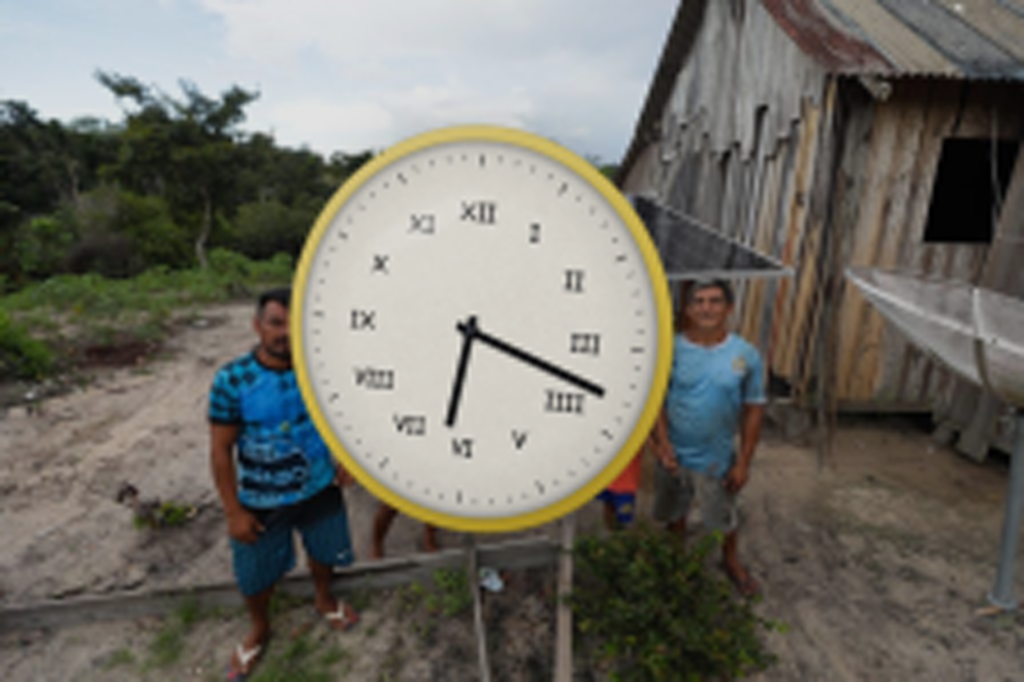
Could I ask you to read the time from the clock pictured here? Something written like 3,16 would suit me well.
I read 6,18
